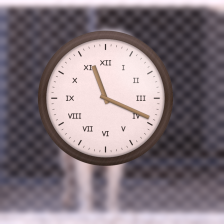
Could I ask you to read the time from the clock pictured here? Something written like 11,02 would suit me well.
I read 11,19
